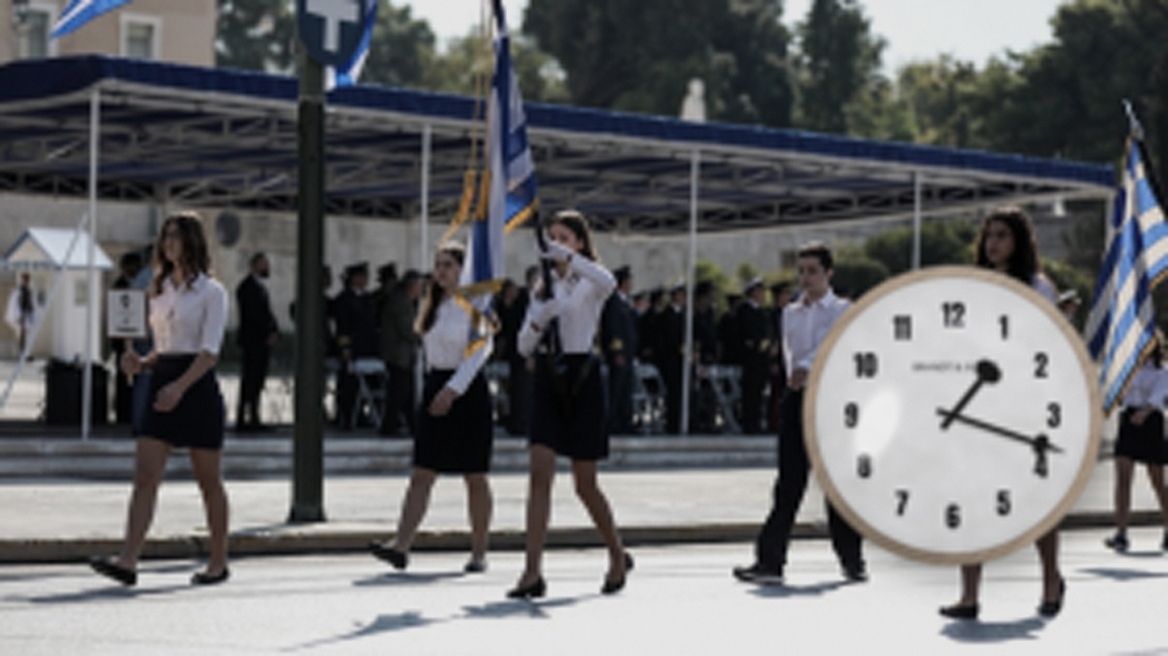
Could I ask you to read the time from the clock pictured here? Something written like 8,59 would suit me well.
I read 1,18
